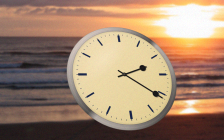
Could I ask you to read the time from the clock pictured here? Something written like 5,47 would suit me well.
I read 2,21
